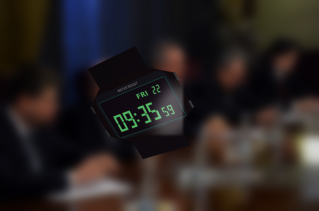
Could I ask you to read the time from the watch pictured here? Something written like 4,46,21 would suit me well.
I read 9,35,59
